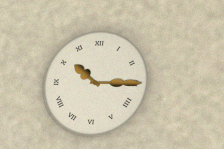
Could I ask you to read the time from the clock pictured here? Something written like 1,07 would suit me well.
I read 10,15
